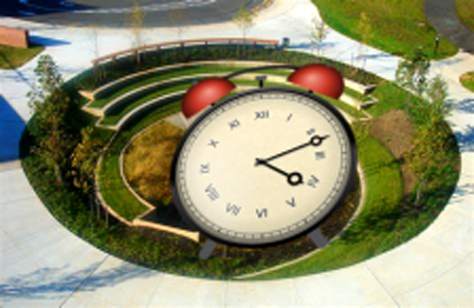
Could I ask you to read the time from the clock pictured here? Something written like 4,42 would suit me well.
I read 4,12
